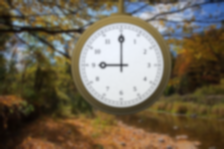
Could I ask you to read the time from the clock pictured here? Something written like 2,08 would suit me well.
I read 9,00
